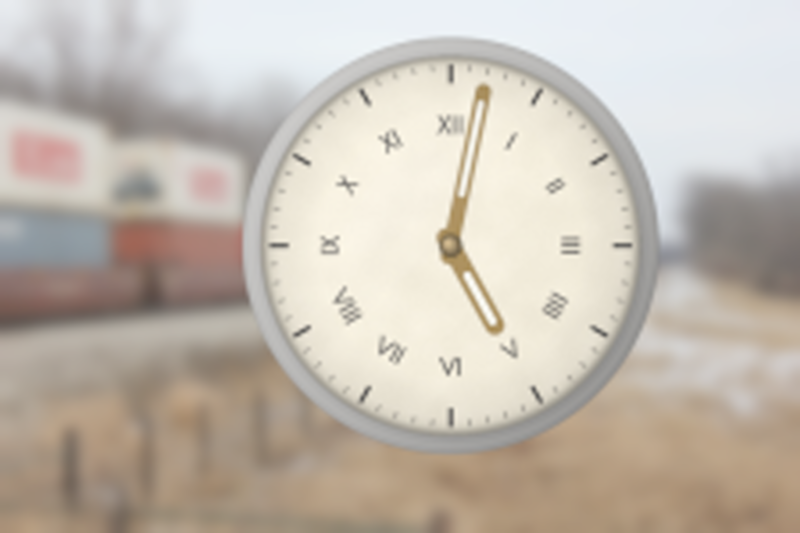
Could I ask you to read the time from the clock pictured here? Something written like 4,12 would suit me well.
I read 5,02
